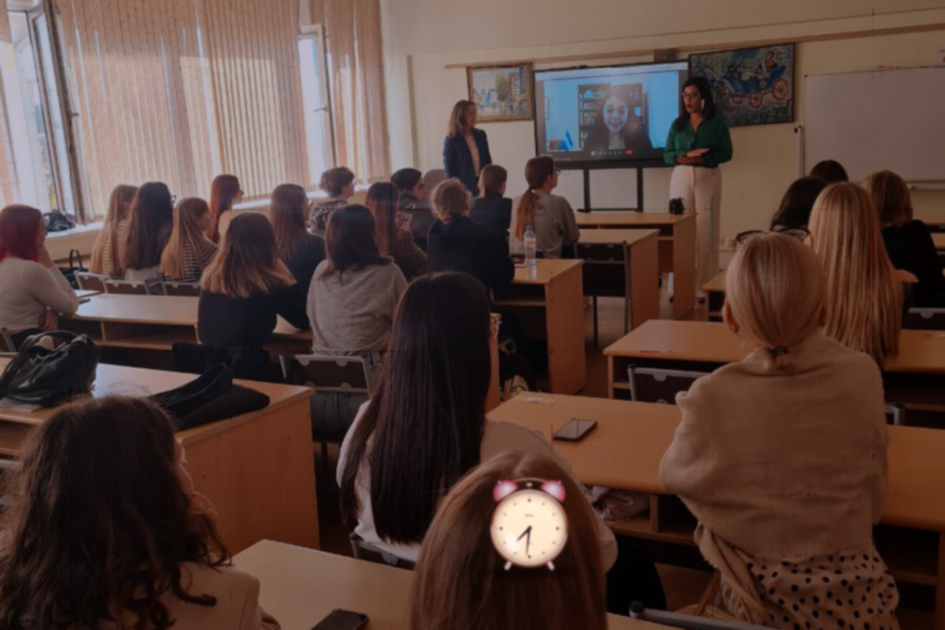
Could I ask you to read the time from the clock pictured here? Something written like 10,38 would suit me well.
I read 7,31
